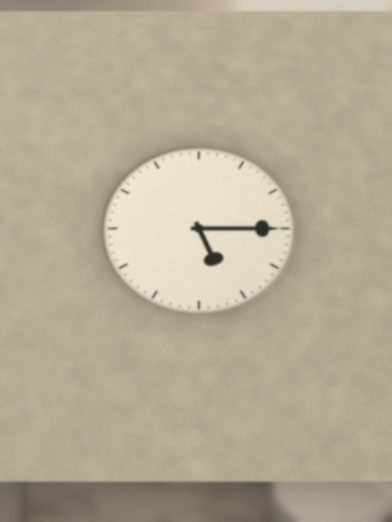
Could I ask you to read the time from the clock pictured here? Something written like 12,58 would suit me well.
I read 5,15
